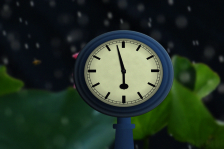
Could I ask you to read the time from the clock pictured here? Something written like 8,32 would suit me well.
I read 5,58
